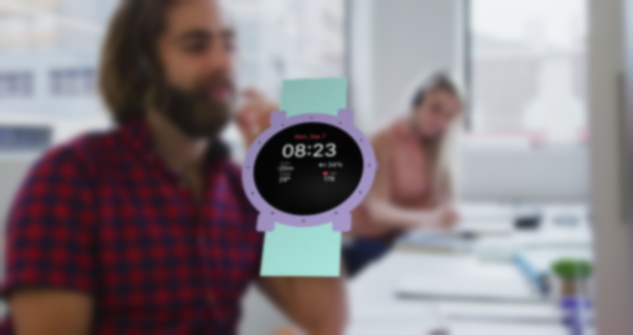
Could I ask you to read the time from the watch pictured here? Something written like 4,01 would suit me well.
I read 8,23
